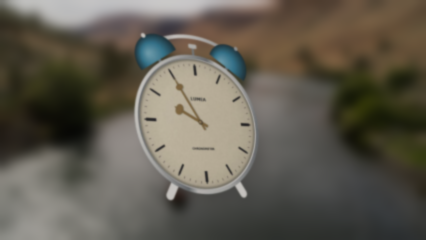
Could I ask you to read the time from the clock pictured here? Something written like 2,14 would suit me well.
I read 9,55
